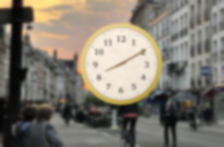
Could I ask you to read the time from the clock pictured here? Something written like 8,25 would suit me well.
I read 8,10
